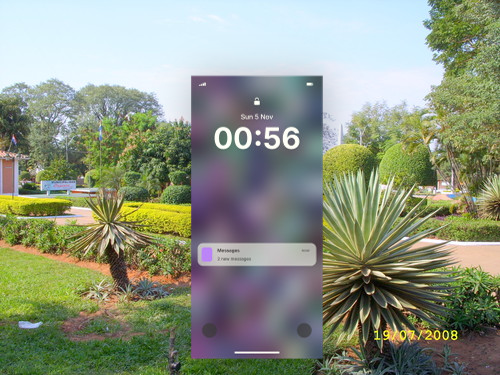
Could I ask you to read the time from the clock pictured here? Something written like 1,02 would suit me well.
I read 0,56
